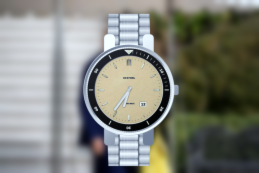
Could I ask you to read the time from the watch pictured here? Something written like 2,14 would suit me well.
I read 6,36
